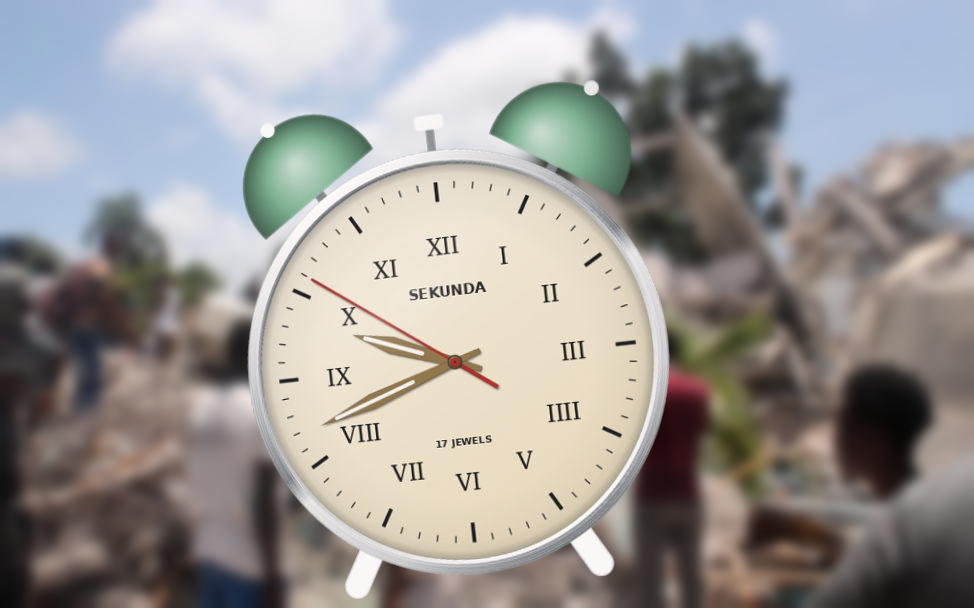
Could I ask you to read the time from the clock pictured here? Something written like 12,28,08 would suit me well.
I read 9,41,51
